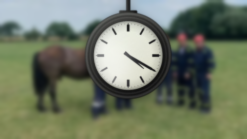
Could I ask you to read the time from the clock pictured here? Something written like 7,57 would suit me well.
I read 4,20
